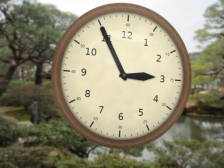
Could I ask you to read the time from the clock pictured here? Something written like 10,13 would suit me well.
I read 2,55
